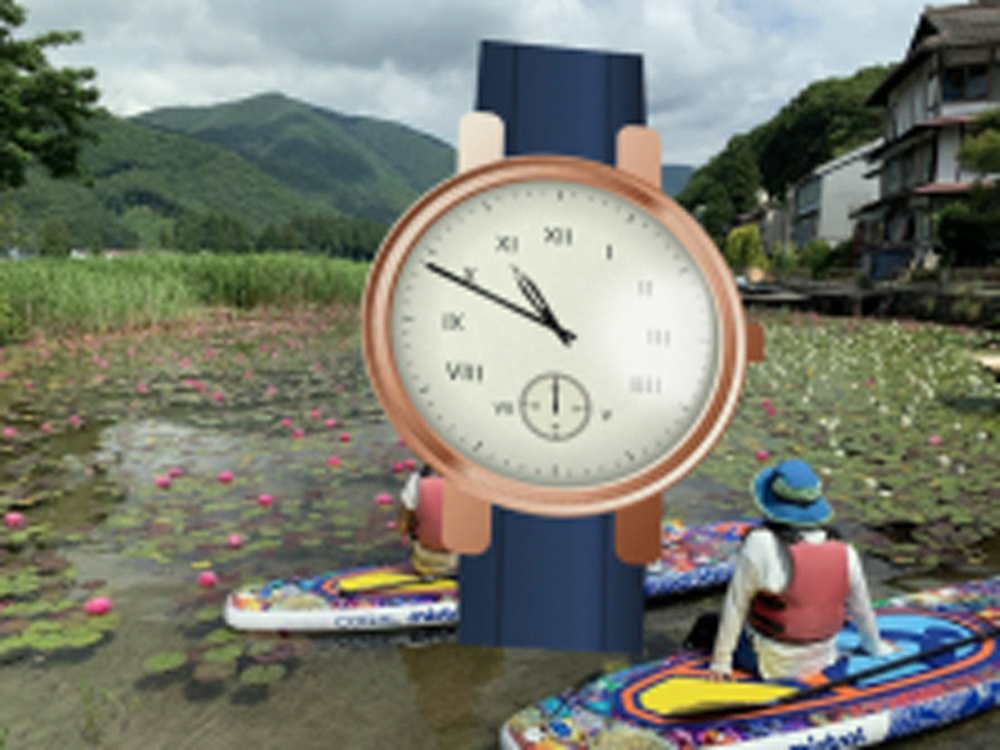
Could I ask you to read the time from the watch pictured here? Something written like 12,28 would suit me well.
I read 10,49
